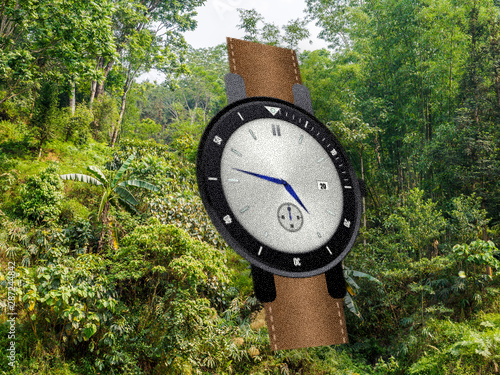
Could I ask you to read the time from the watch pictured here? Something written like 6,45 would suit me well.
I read 4,47
